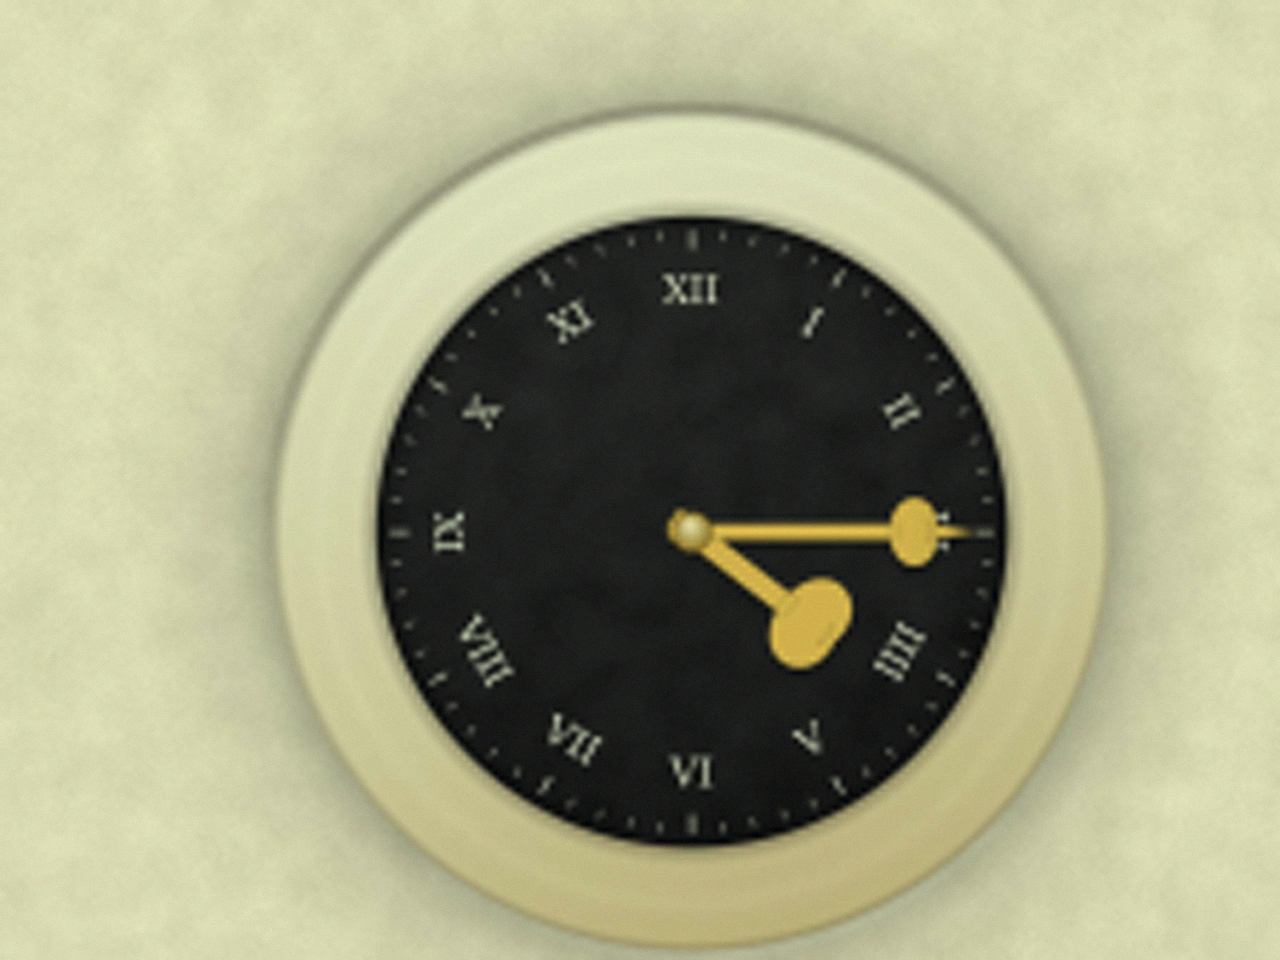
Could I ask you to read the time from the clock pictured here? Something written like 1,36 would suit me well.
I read 4,15
